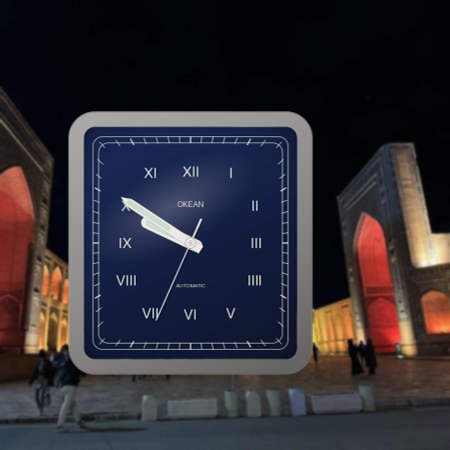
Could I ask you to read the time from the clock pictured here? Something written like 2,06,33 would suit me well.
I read 9,50,34
